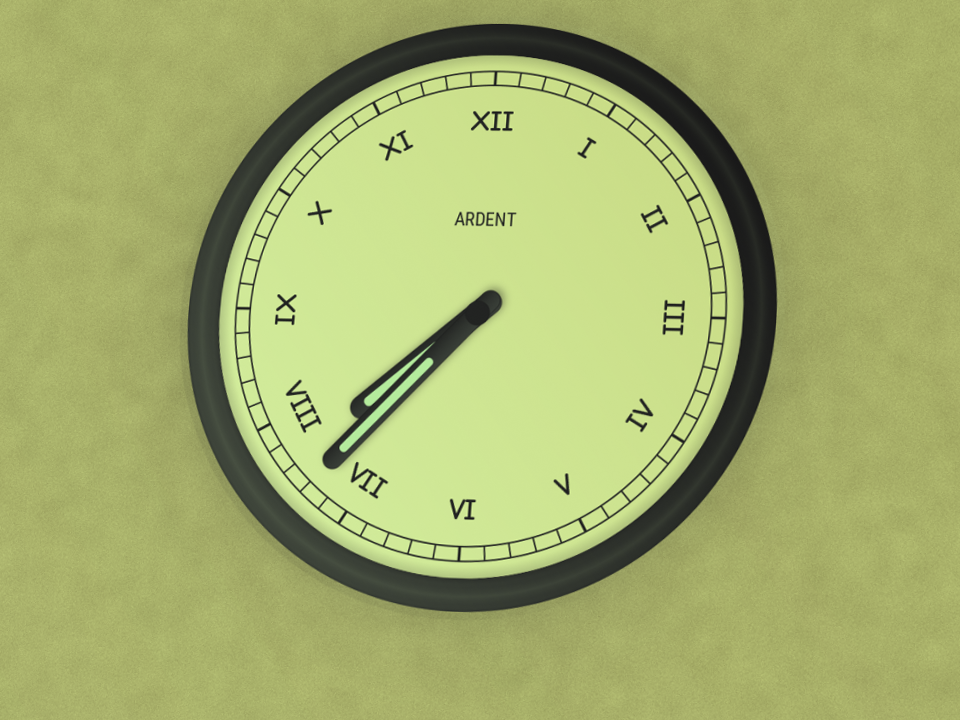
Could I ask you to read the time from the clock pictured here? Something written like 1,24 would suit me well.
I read 7,37
